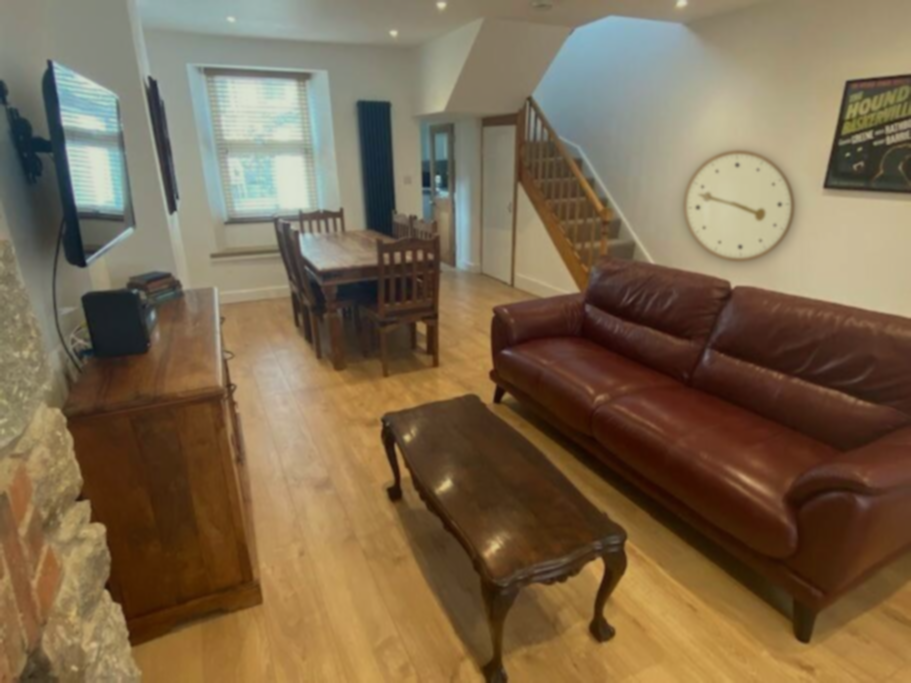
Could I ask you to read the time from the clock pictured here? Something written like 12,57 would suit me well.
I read 3,48
